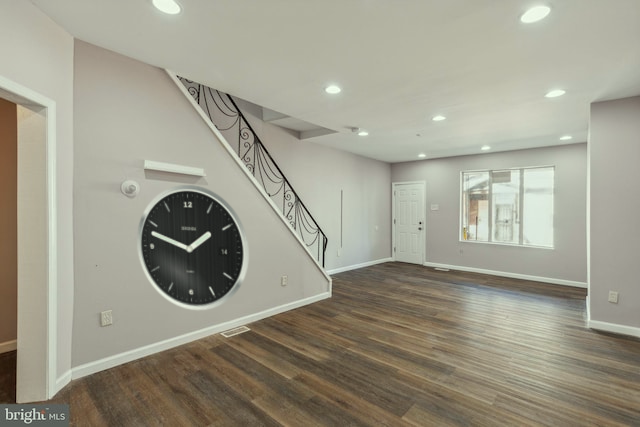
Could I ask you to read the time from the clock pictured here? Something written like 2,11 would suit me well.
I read 1,48
